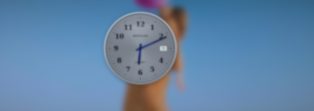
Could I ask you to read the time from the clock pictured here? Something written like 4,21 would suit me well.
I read 6,11
